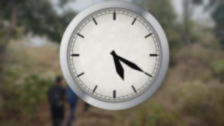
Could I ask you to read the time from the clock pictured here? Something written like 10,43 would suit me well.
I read 5,20
